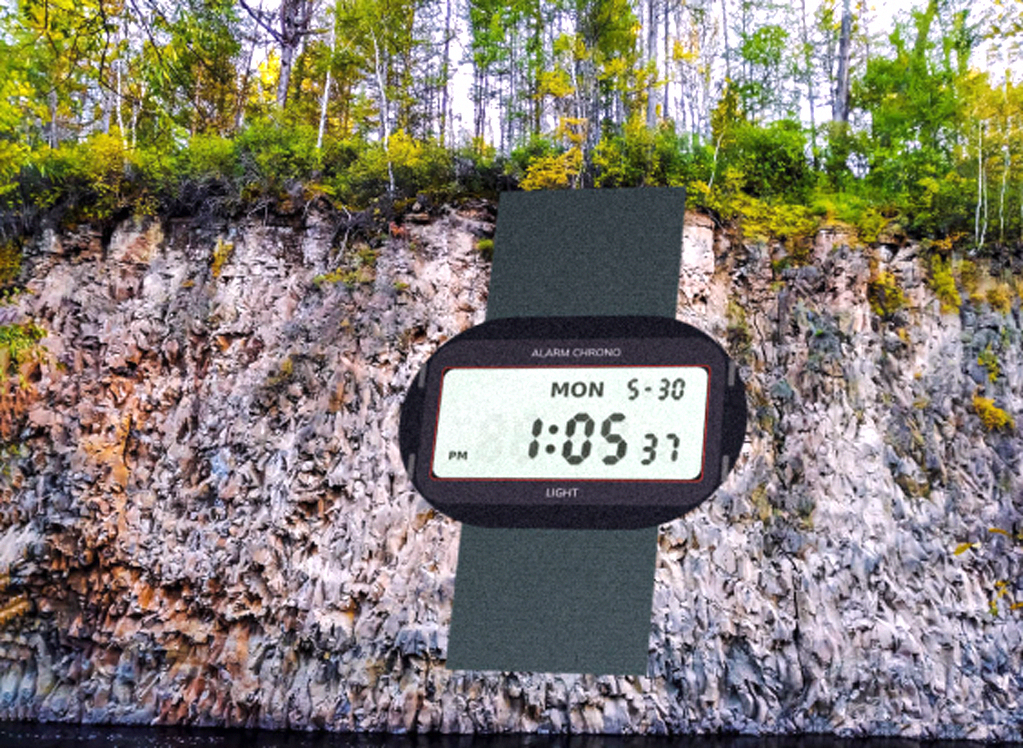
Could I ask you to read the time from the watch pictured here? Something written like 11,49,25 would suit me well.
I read 1,05,37
